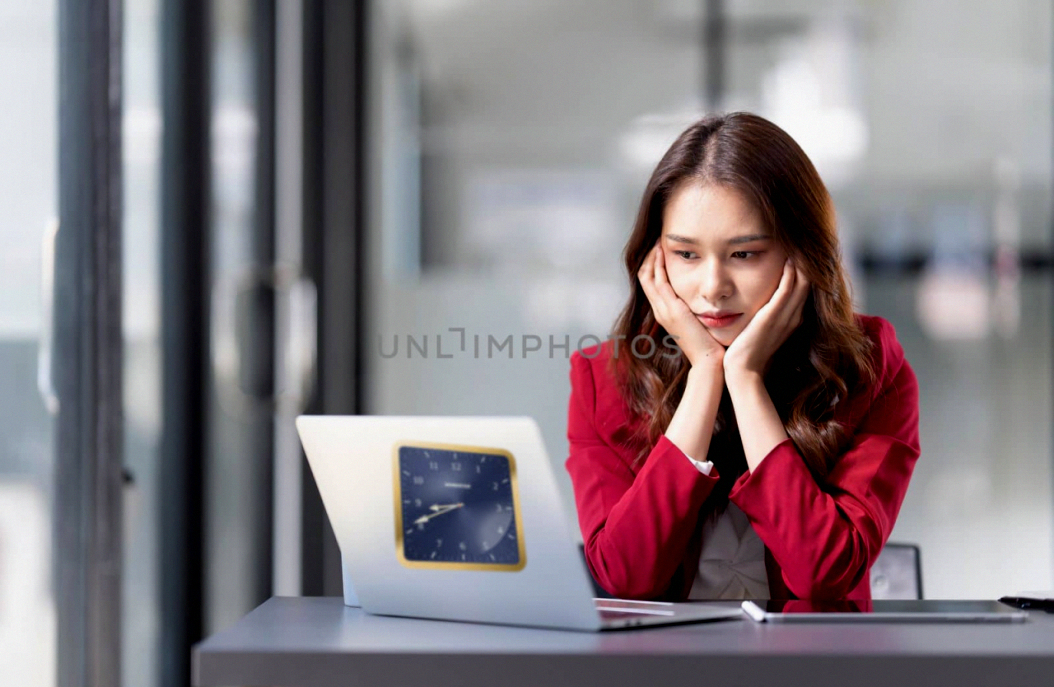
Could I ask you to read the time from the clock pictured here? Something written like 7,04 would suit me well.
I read 8,41
